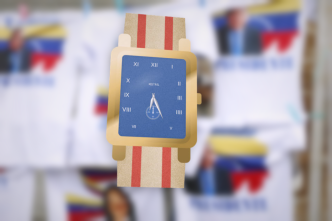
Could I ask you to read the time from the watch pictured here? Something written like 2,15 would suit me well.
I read 6,26
